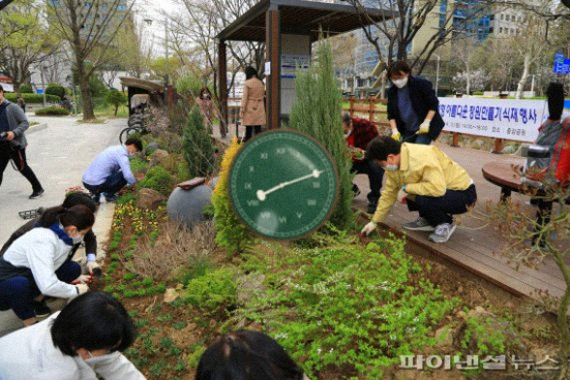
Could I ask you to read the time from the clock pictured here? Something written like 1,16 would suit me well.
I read 8,12
